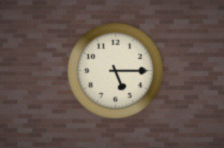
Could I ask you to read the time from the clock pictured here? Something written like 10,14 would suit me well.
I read 5,15
